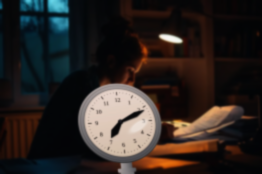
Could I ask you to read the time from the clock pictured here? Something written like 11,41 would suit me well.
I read 7,11
